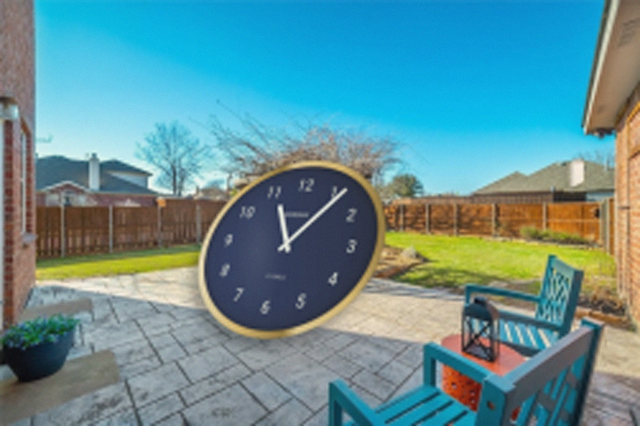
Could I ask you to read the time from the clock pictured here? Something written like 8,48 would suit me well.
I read 11,06
